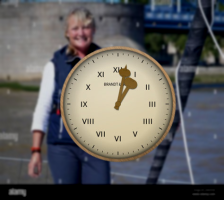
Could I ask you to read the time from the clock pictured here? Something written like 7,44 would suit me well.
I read 1,02
